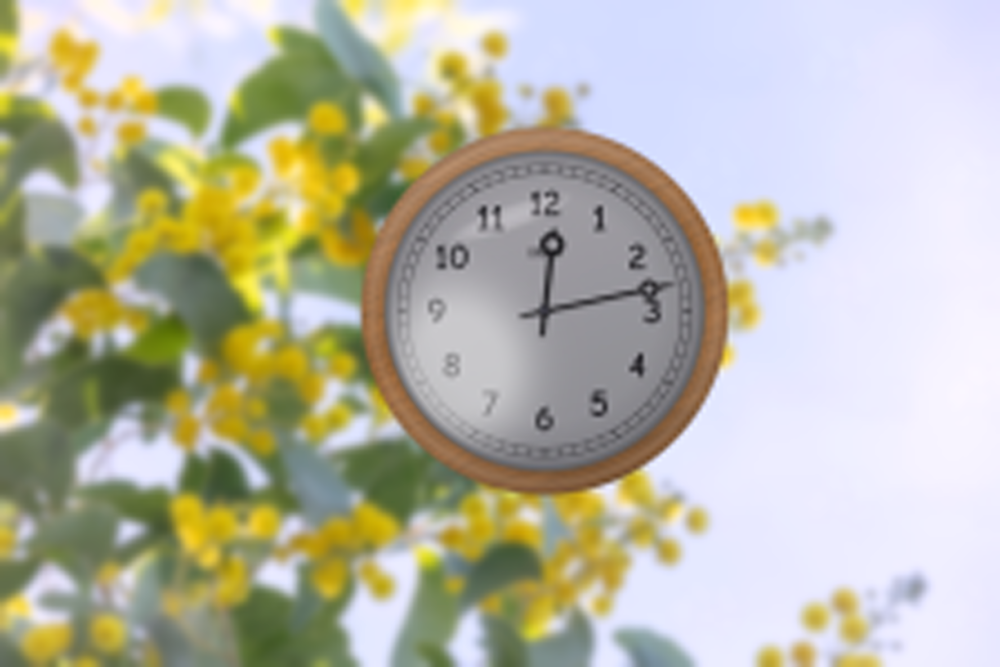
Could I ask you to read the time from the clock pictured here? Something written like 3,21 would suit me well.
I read 12,13
